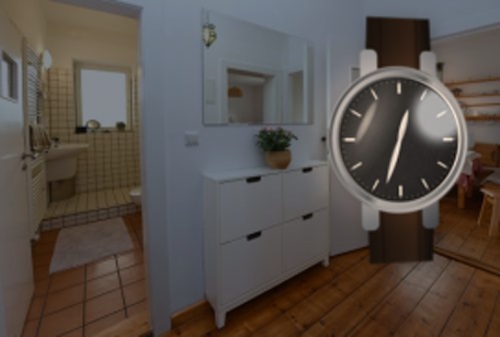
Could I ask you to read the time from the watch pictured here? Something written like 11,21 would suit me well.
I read 12,33
